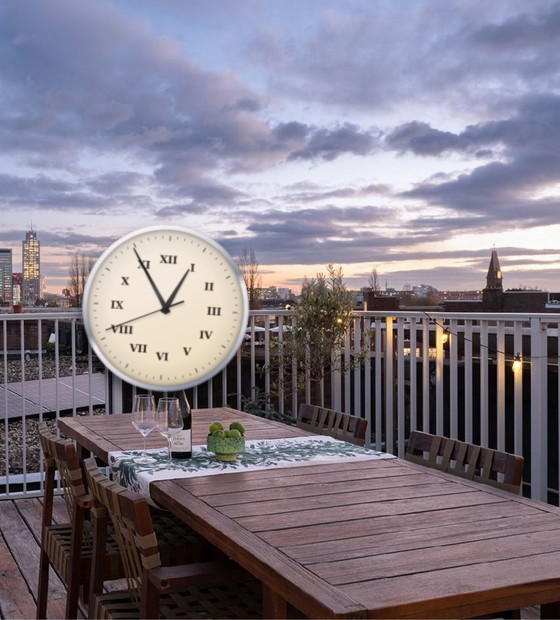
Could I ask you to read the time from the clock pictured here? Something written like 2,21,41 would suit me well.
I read 12,54,41
